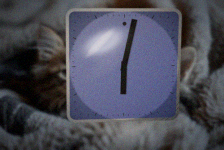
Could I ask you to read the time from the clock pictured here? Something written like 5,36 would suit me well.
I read 6,02
